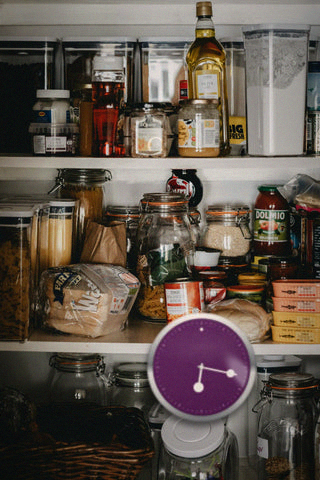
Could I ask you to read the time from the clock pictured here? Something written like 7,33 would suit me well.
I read 6,17
